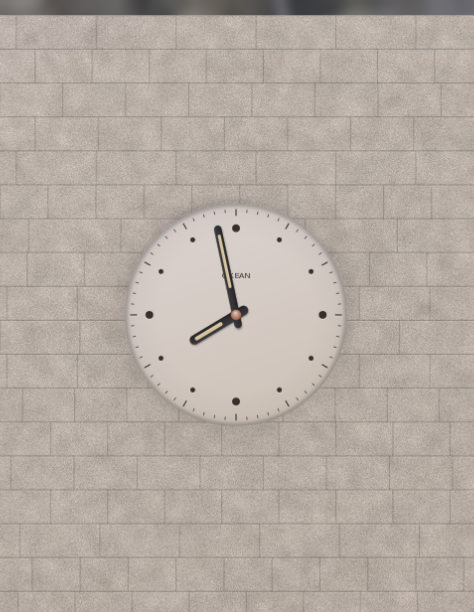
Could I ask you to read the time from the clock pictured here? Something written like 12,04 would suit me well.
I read 7,58
